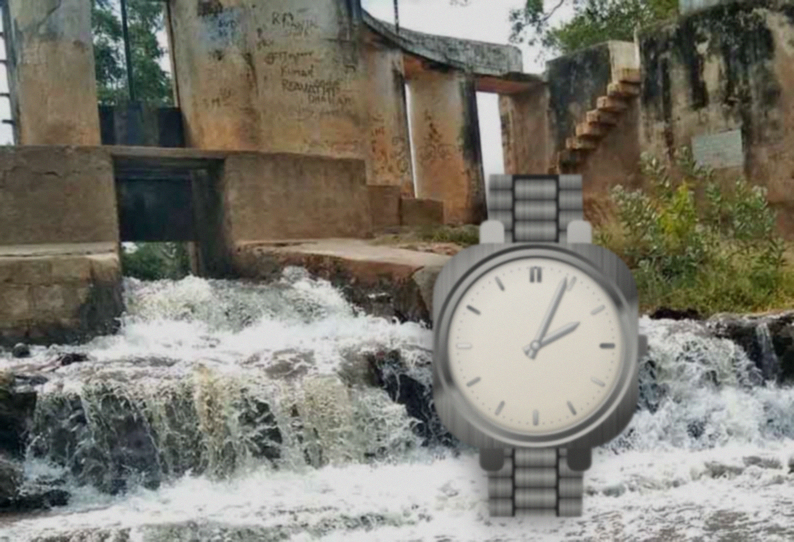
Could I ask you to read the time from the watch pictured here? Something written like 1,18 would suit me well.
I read 2,04
